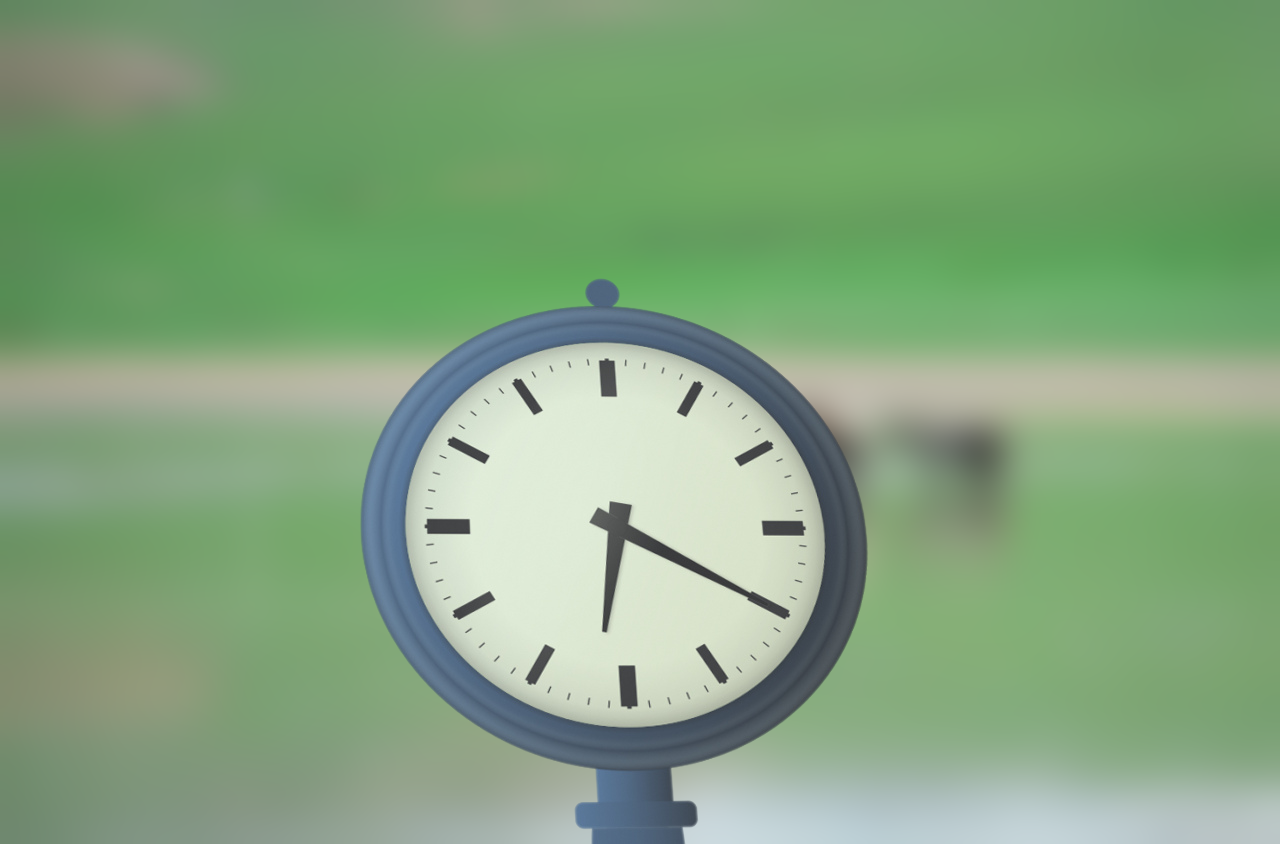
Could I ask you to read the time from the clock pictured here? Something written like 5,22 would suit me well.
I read 6,20
